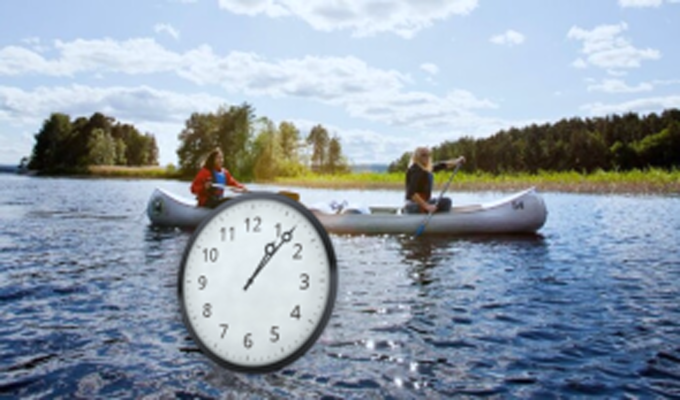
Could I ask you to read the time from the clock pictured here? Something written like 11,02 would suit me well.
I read 1,07
